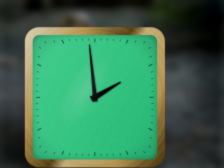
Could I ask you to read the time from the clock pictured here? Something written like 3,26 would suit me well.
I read 1,59
